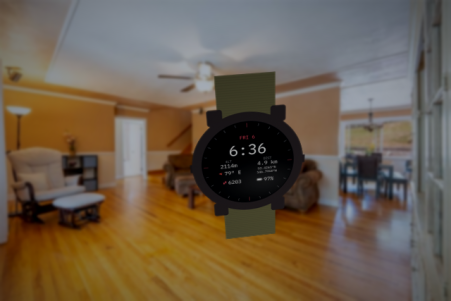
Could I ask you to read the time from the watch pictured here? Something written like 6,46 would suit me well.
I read 6,36
